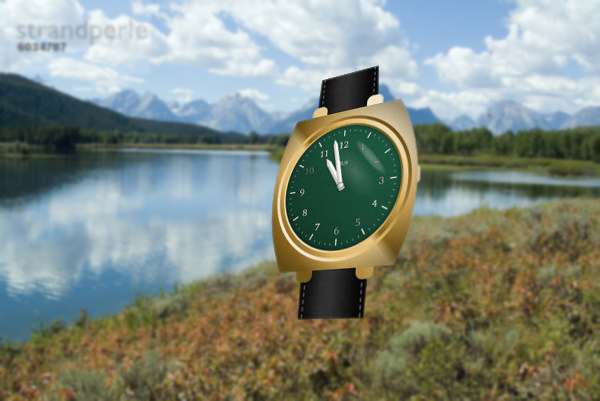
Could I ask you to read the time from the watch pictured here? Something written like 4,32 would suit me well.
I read 10,58
